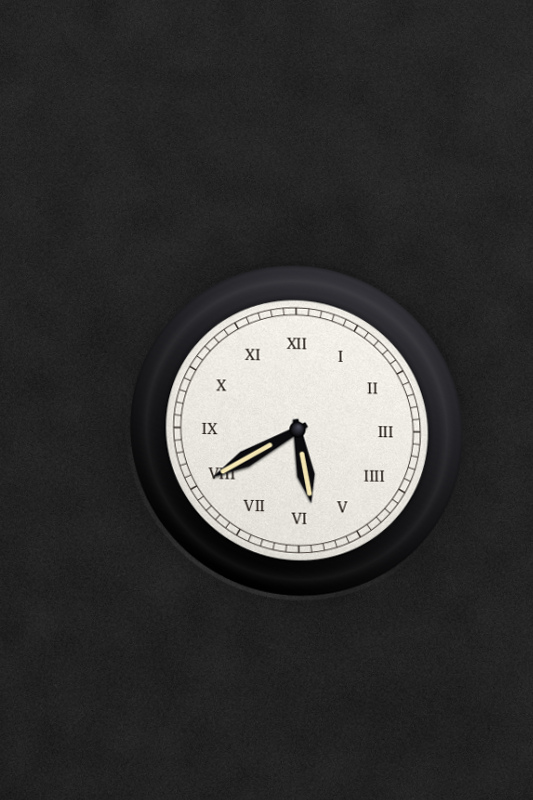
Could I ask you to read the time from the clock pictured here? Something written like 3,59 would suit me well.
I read 5,40
